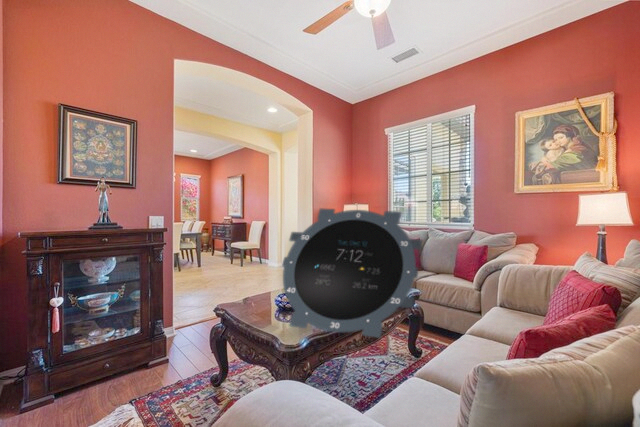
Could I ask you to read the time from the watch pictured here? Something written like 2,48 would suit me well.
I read 7,12
